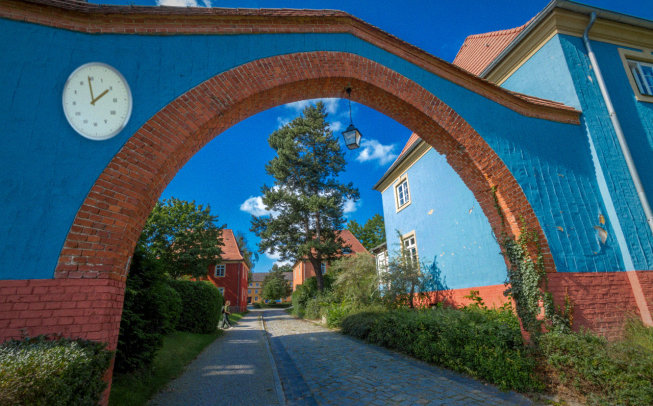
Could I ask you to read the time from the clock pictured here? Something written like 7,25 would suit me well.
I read 1,59
